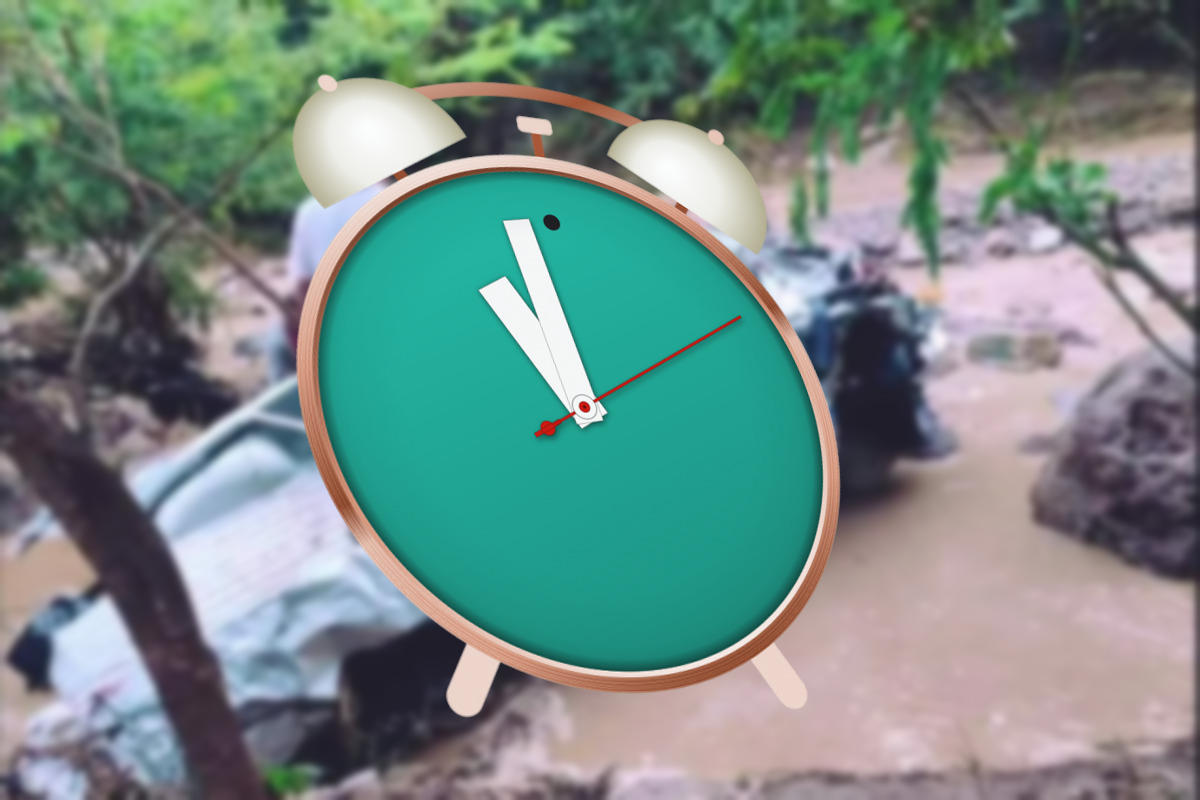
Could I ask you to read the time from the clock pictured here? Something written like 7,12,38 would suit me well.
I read 10,58,10
